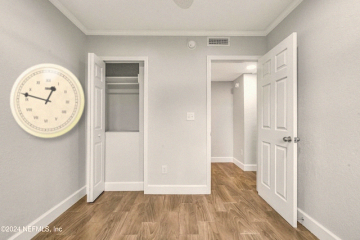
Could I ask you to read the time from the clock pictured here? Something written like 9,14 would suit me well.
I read 12,47
